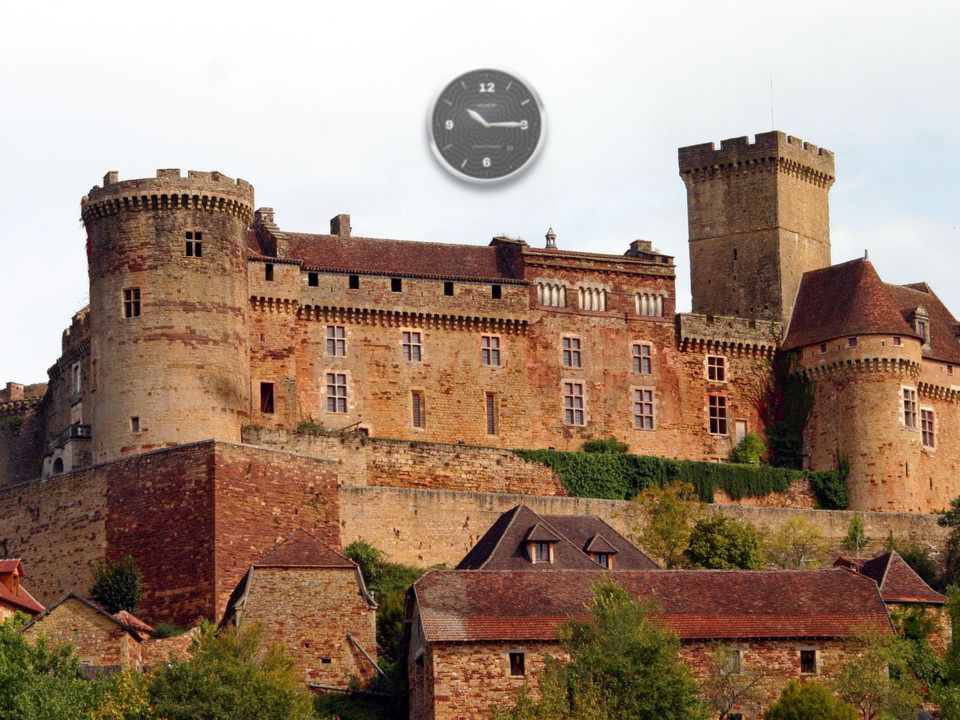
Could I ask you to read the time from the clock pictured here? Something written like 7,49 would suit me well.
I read 10,15
